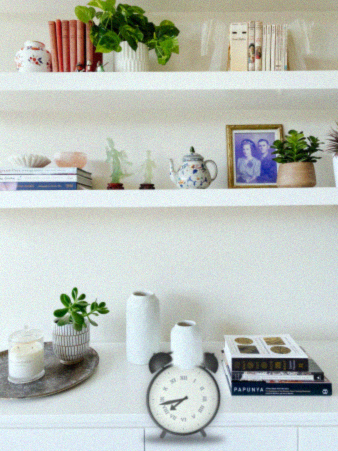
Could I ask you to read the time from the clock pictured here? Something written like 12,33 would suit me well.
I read 7,43
